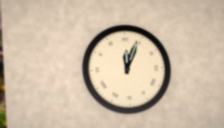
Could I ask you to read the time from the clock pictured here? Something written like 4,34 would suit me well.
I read 12,04
